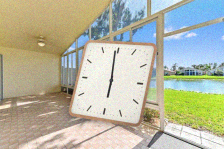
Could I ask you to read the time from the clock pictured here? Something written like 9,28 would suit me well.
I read 5,59
